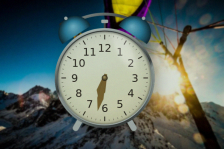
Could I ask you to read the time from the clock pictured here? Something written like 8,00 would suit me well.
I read 6,32
